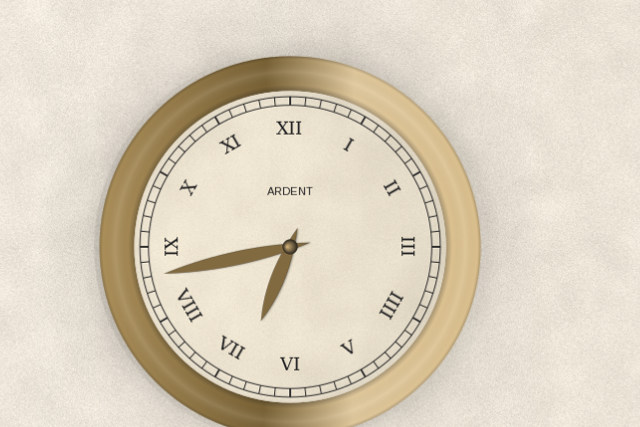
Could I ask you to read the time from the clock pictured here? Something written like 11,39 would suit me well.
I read 6,43
